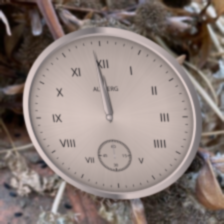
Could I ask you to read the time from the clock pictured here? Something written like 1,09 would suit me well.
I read 11,59
